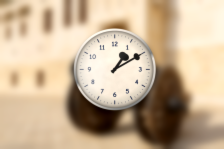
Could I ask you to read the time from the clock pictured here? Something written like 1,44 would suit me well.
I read 1,10
